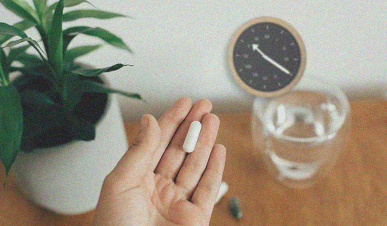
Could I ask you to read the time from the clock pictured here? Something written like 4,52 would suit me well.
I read 10,20
